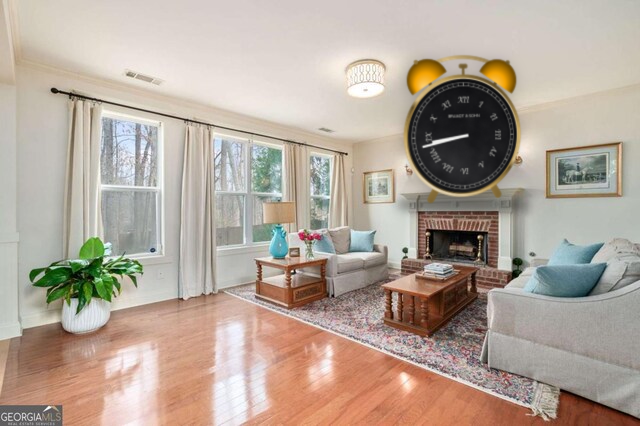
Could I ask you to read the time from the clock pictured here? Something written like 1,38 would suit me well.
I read 8,43
